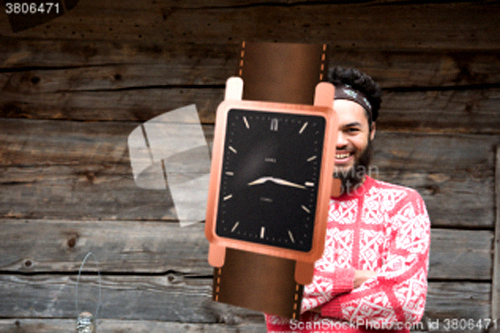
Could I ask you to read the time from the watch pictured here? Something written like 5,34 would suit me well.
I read 8,16
